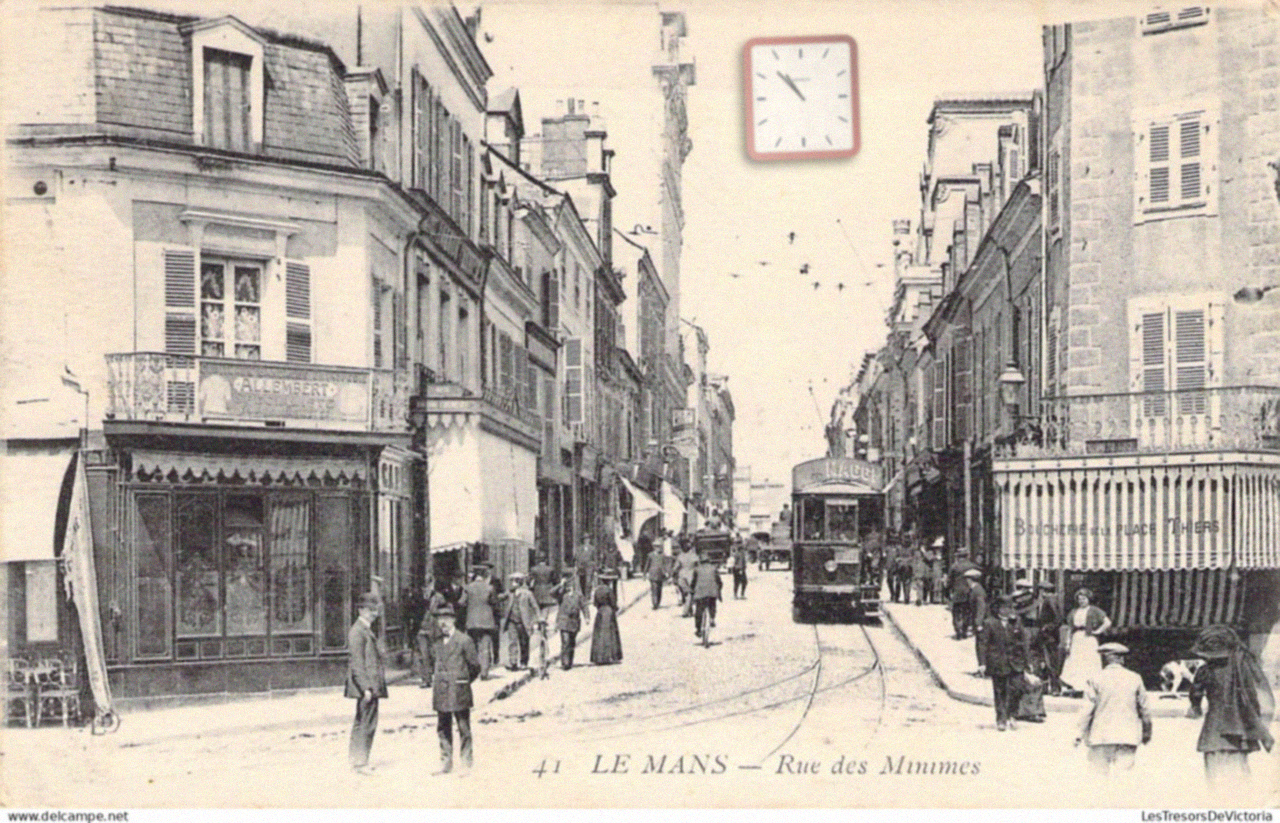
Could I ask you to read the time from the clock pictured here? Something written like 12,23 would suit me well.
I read 10,53
